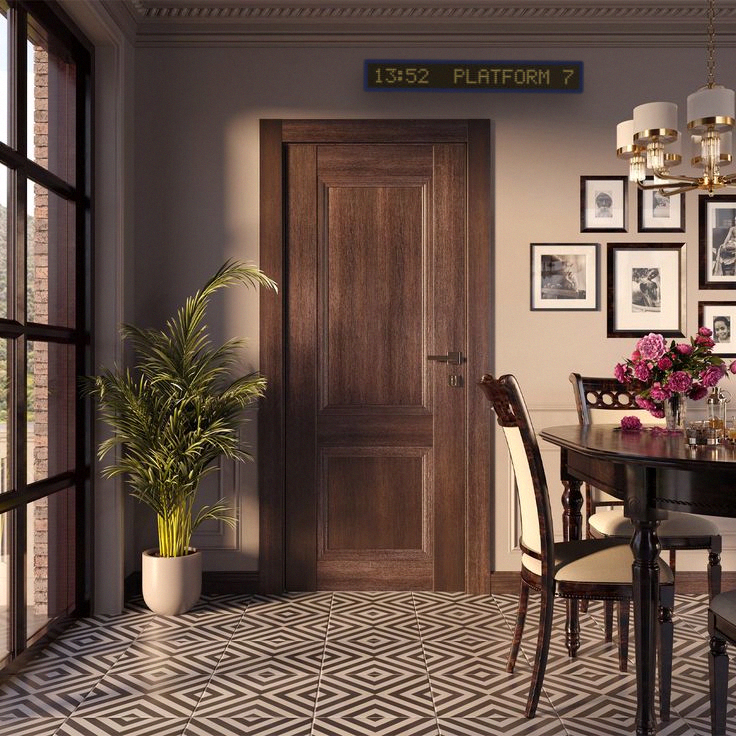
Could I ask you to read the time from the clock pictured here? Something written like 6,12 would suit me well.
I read 13,52
